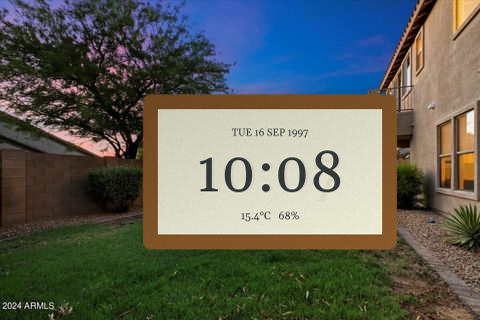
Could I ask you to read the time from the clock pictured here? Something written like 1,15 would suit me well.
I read 10,08
